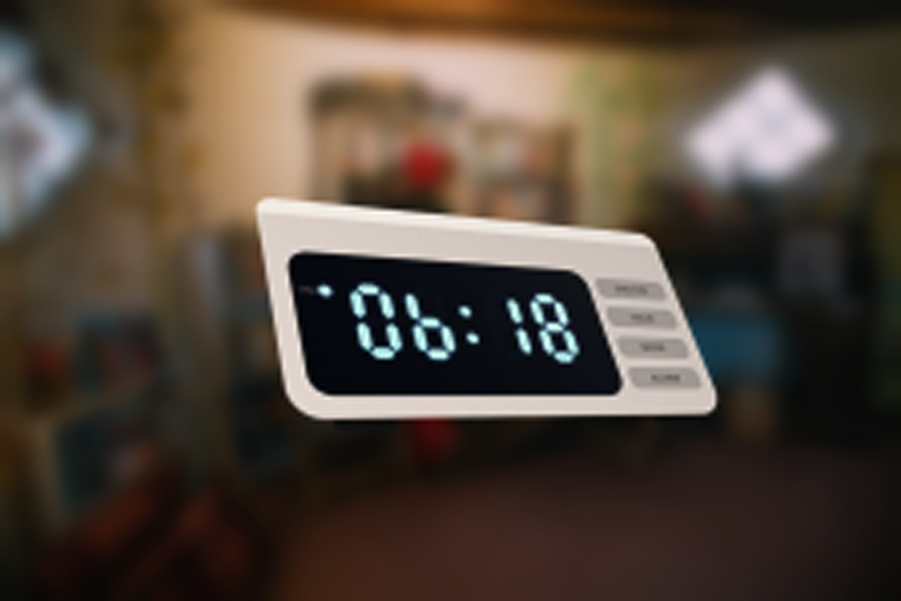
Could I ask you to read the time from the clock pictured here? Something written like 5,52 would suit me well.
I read 6,18
